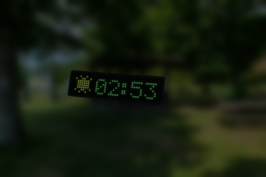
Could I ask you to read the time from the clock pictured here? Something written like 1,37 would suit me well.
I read 2,53
